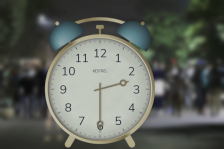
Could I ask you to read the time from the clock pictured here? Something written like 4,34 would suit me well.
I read 2,30
